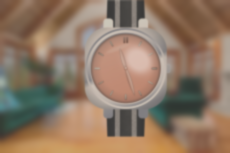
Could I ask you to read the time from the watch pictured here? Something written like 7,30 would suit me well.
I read 11,27
